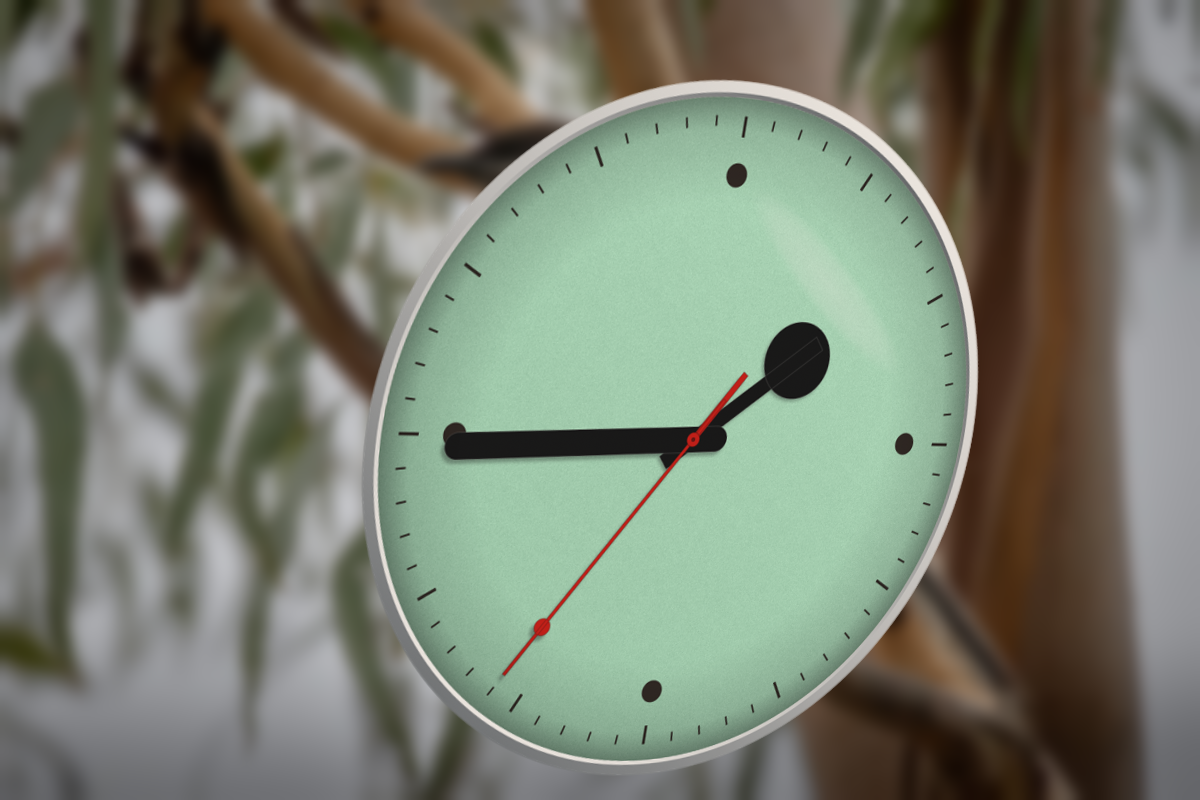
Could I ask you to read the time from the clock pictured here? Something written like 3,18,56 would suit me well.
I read 1,44,36
